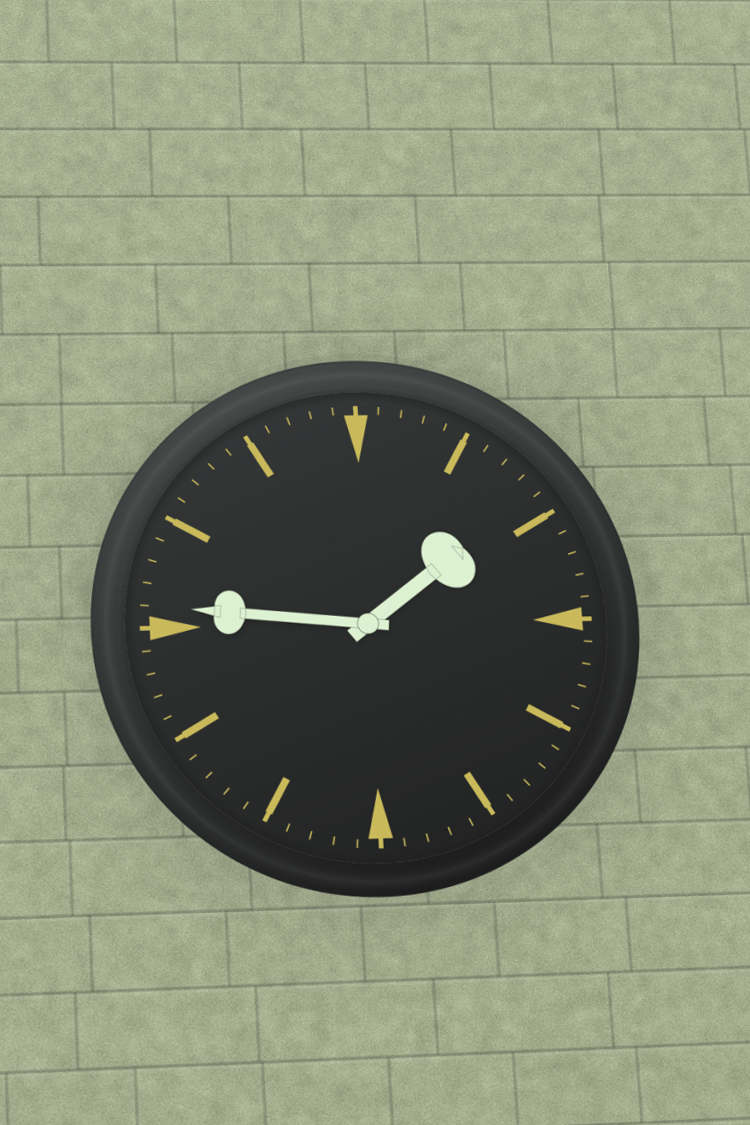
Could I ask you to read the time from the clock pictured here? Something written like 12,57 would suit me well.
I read 1,46
